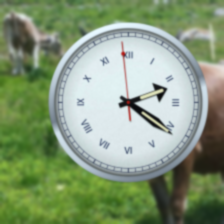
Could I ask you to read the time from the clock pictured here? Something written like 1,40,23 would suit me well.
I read 2,20,59
